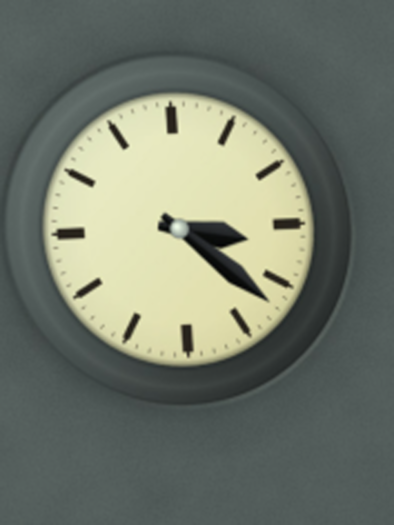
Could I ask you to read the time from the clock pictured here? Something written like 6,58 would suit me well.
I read 3,22
